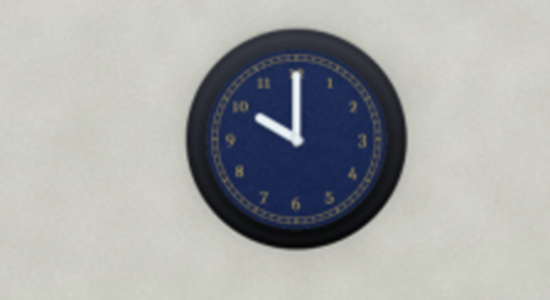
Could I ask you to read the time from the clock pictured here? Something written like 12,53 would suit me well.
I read 10,00
